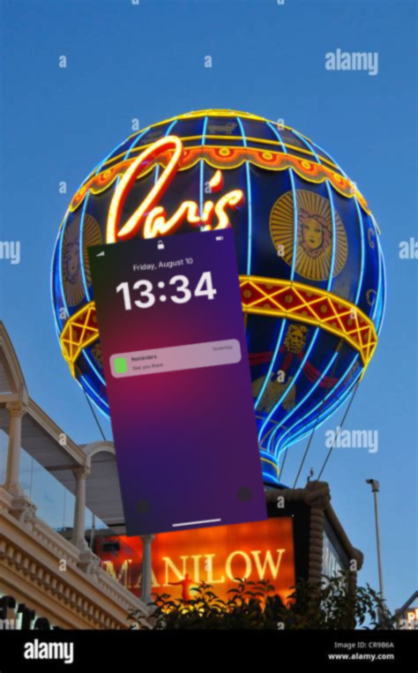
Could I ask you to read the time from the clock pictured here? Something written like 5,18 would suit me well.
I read 13,34
